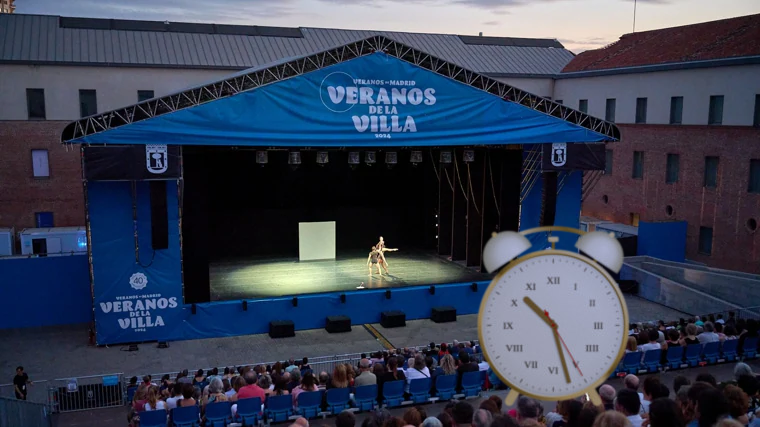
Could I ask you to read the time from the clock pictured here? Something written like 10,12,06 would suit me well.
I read 10,27,25
